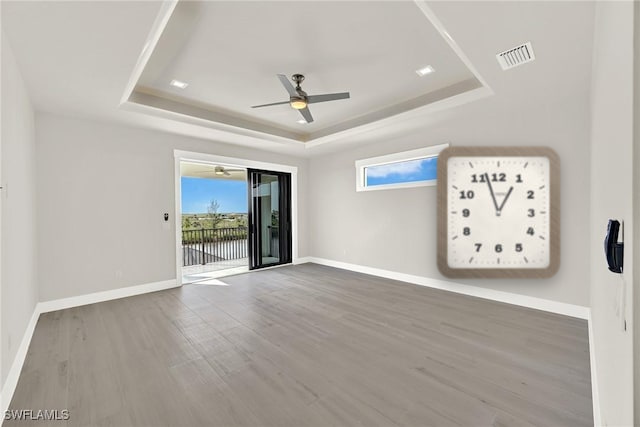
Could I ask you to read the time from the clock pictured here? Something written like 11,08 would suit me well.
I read 12,57
